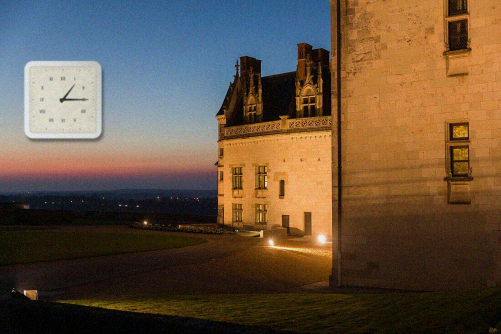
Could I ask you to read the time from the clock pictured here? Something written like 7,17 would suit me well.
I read 1,15
